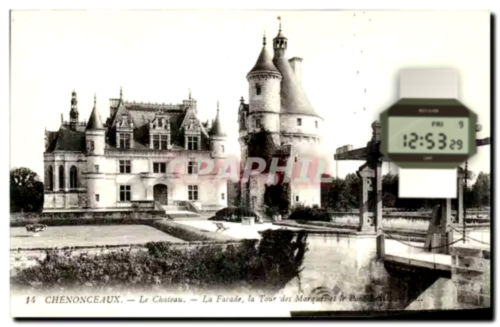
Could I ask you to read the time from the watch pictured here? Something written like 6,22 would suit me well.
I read 12,53
